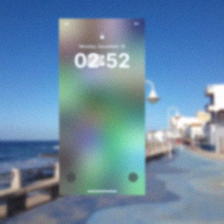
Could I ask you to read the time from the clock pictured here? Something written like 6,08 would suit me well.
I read 2,52
